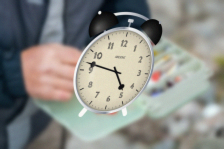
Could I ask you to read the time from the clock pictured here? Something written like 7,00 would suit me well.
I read 4,47
